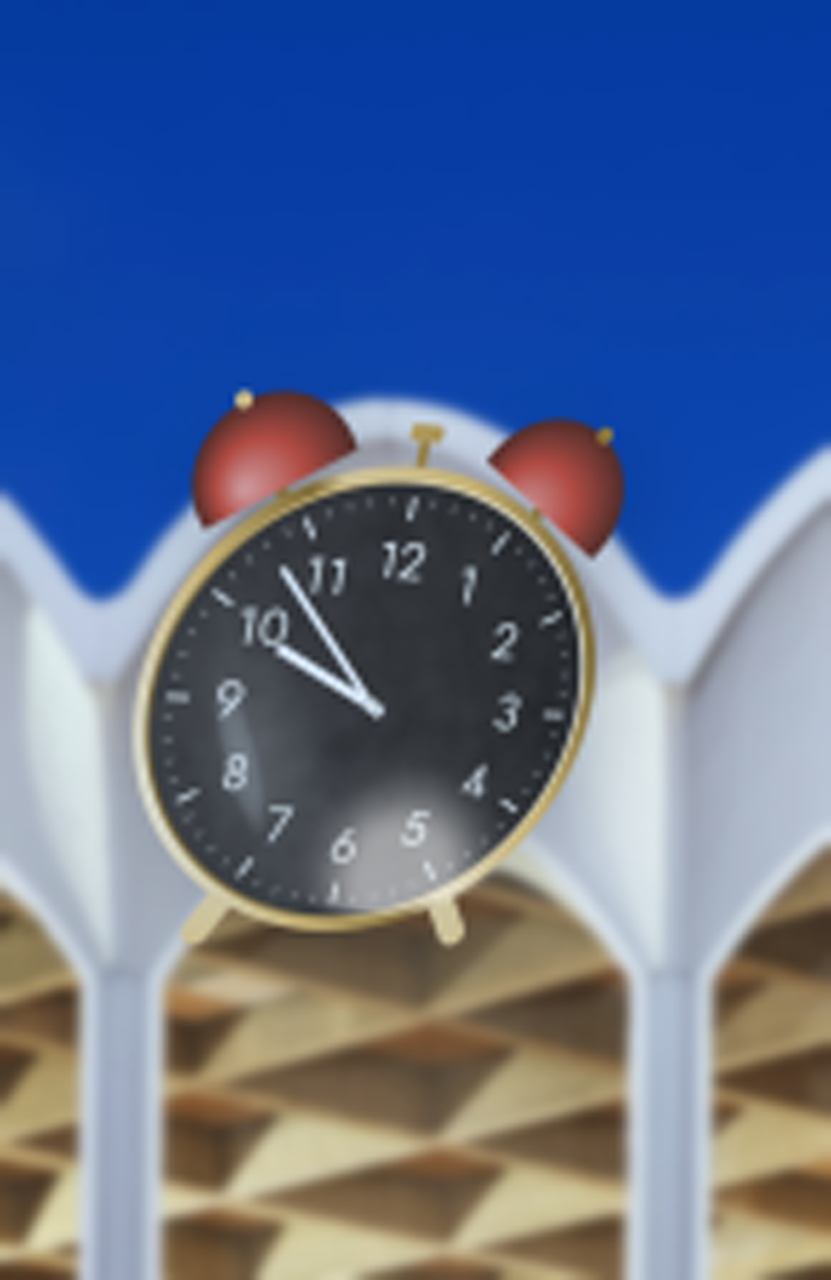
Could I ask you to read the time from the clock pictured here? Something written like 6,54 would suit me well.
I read 9,53
